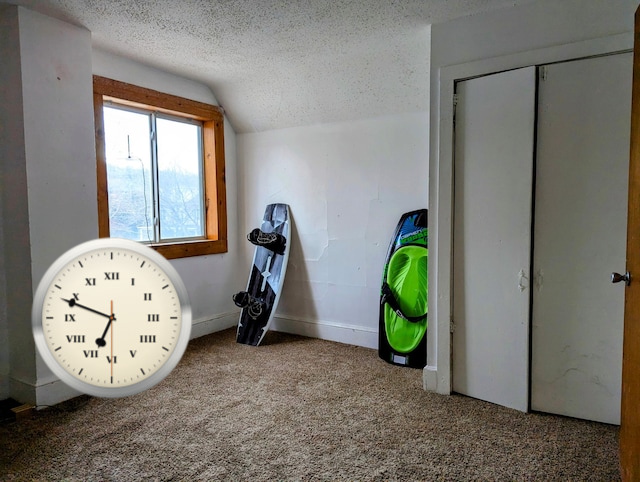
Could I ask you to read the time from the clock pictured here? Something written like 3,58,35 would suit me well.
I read 6,48,30
